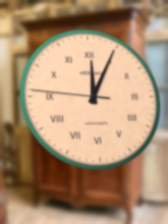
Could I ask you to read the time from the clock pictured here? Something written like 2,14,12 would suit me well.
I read 12,04,46
